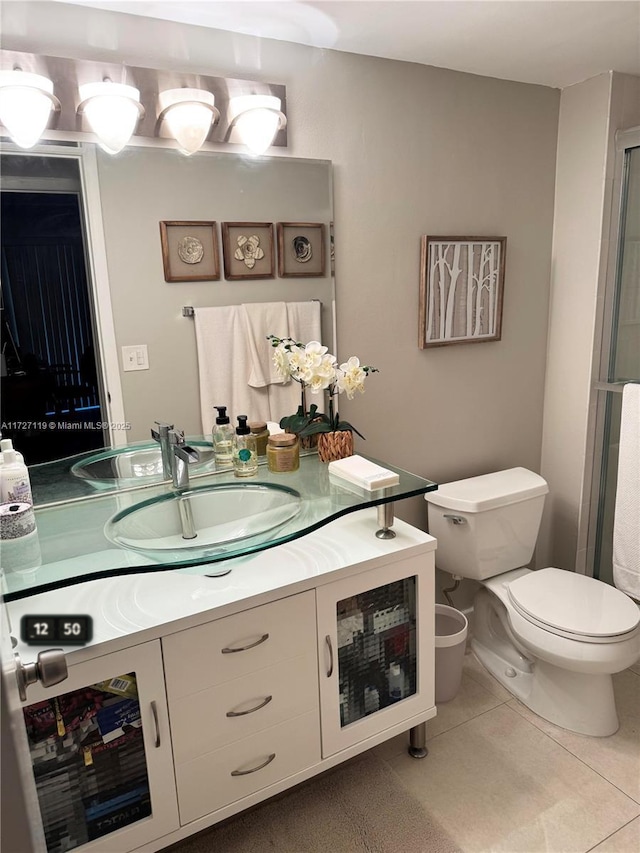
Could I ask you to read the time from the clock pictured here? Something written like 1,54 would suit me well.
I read 12,50
